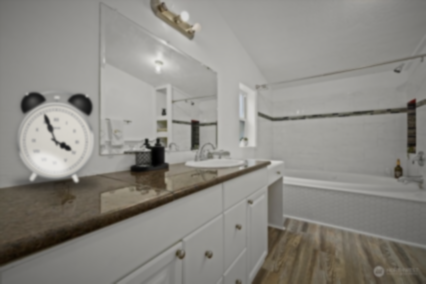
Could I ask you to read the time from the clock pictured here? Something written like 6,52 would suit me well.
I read 3,56
